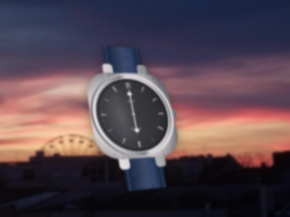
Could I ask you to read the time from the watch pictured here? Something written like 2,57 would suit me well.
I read 6,00
